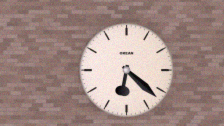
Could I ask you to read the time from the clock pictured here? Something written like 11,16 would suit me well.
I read 6,22
